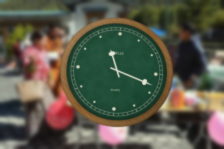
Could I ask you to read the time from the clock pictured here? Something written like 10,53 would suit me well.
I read 11,18
